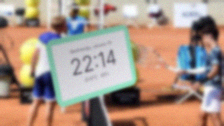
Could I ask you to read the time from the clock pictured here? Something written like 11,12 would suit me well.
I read 22,14
